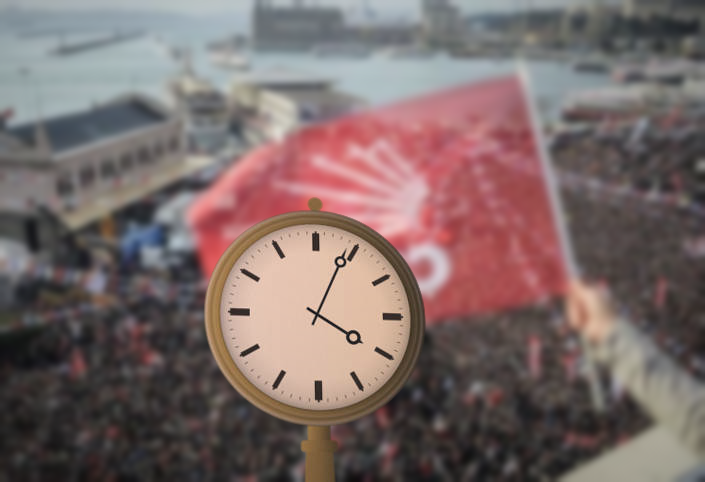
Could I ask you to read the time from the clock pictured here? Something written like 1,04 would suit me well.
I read 4,04
